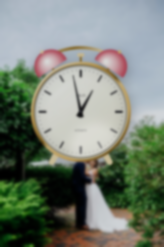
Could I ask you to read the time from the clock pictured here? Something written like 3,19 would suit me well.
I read 12,58
